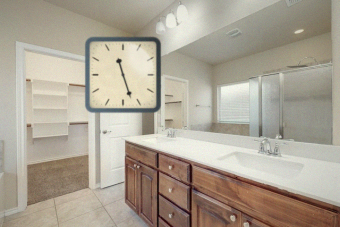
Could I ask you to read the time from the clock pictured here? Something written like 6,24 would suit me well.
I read 11,27
